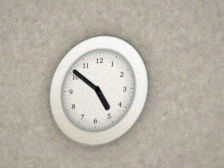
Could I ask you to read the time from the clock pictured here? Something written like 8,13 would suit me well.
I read 4,51
